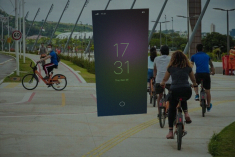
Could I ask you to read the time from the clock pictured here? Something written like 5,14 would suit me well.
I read 17,31
